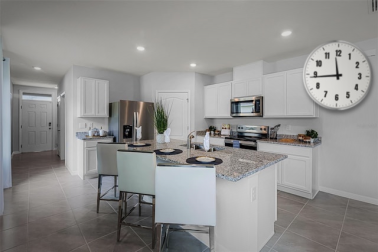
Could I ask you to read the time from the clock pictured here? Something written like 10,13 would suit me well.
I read 11,44
